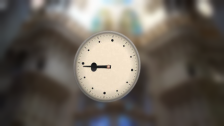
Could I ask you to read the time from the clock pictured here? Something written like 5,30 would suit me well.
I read 8,44
